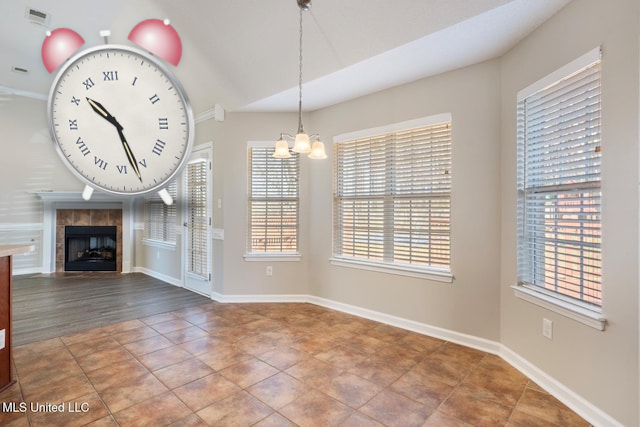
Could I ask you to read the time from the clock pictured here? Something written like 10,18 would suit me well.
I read 10,27
